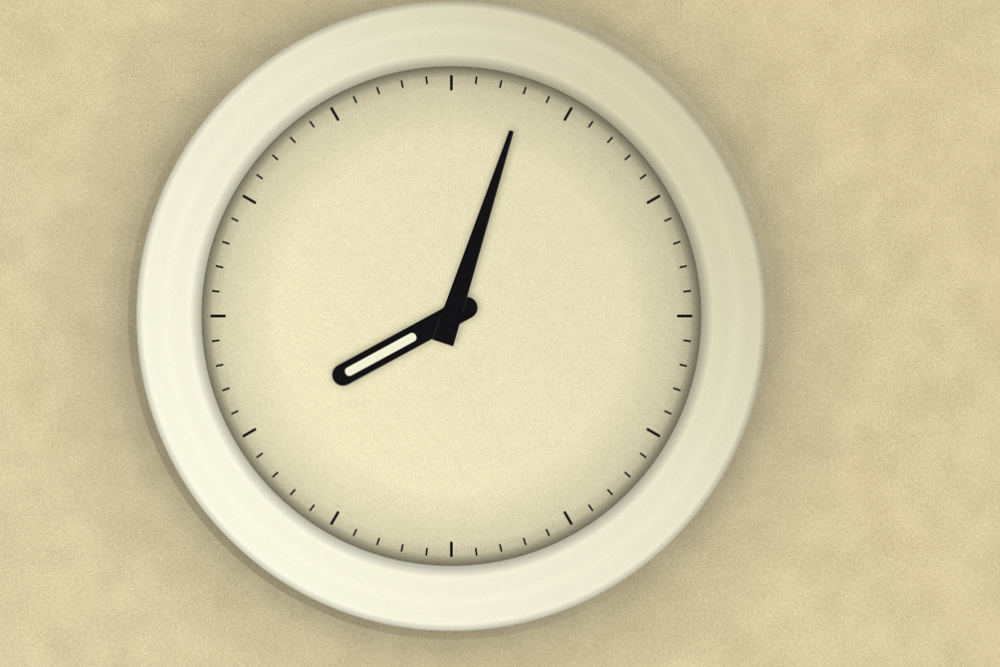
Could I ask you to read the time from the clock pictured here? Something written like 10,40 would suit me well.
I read 8,03
